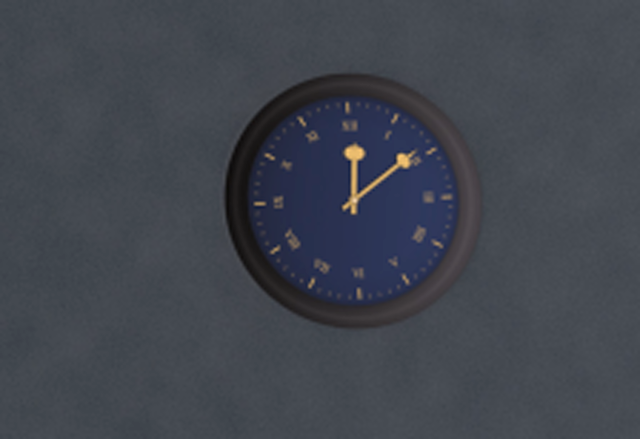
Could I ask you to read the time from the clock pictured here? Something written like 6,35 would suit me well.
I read 12,09
